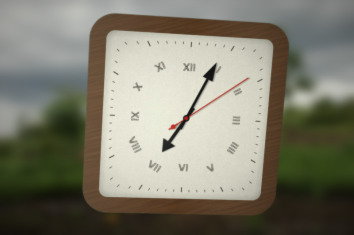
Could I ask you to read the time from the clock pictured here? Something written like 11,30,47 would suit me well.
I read 7,04,09
